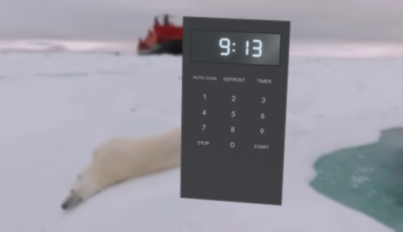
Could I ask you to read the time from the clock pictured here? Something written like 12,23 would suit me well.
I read 9,13
